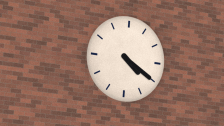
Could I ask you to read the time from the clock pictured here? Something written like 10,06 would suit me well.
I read 4,20
